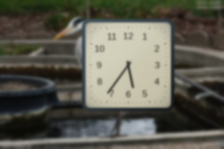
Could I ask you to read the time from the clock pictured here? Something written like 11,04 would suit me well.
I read 5,36
